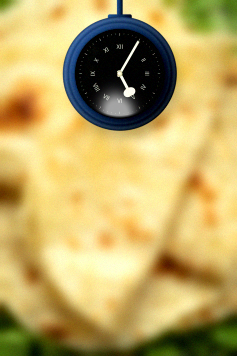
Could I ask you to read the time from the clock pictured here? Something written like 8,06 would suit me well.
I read 5,05
